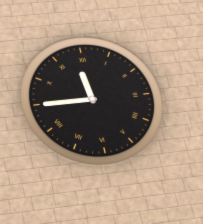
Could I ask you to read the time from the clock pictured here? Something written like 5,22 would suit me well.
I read 11,45
